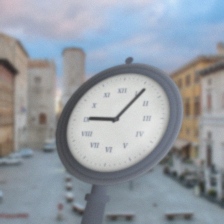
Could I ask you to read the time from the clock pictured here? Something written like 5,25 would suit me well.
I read 9,06
